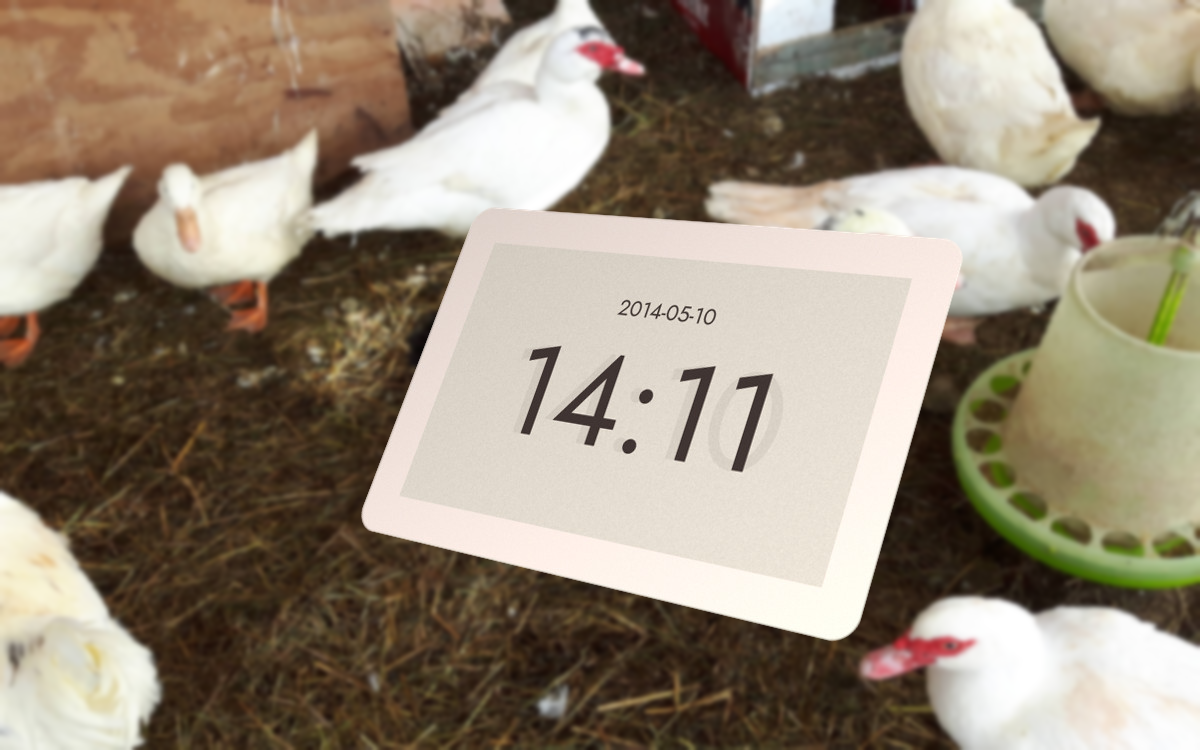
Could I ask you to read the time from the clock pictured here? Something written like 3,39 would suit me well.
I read 14,11
